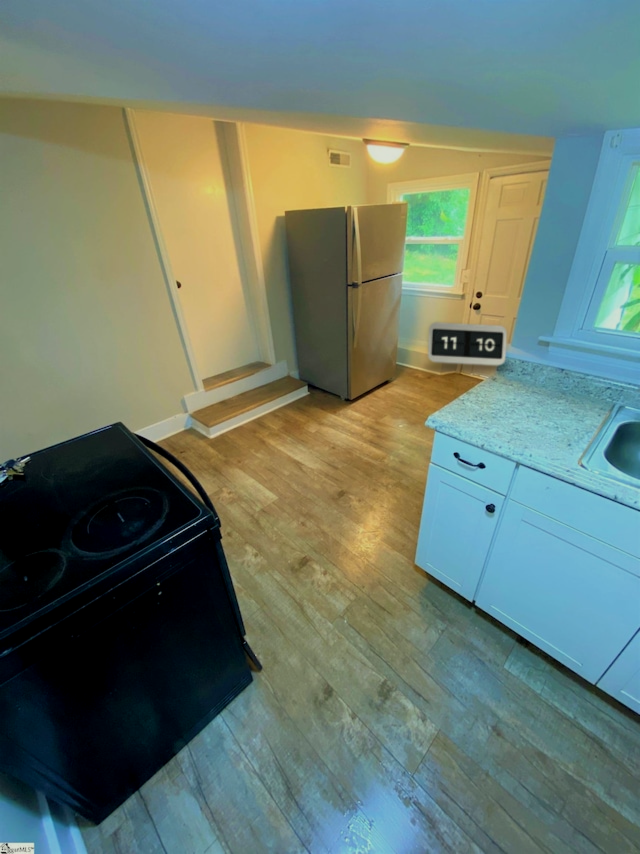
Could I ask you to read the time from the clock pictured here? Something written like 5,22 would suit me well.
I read 11,10
